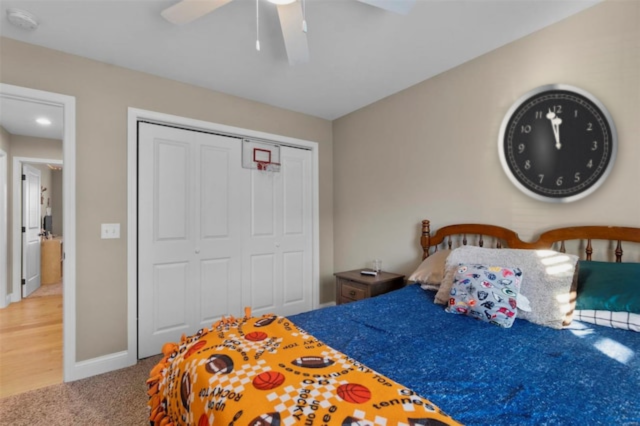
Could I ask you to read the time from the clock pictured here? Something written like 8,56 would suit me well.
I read 11,58
